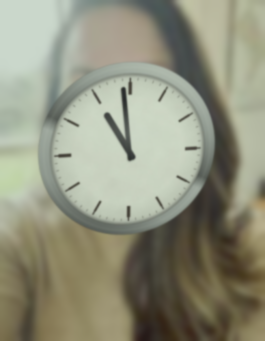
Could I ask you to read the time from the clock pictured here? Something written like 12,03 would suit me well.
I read 10,59
